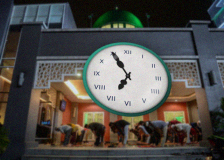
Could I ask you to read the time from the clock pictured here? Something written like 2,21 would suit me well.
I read 6,55
